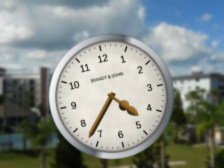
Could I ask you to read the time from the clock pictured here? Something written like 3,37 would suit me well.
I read 4,37
